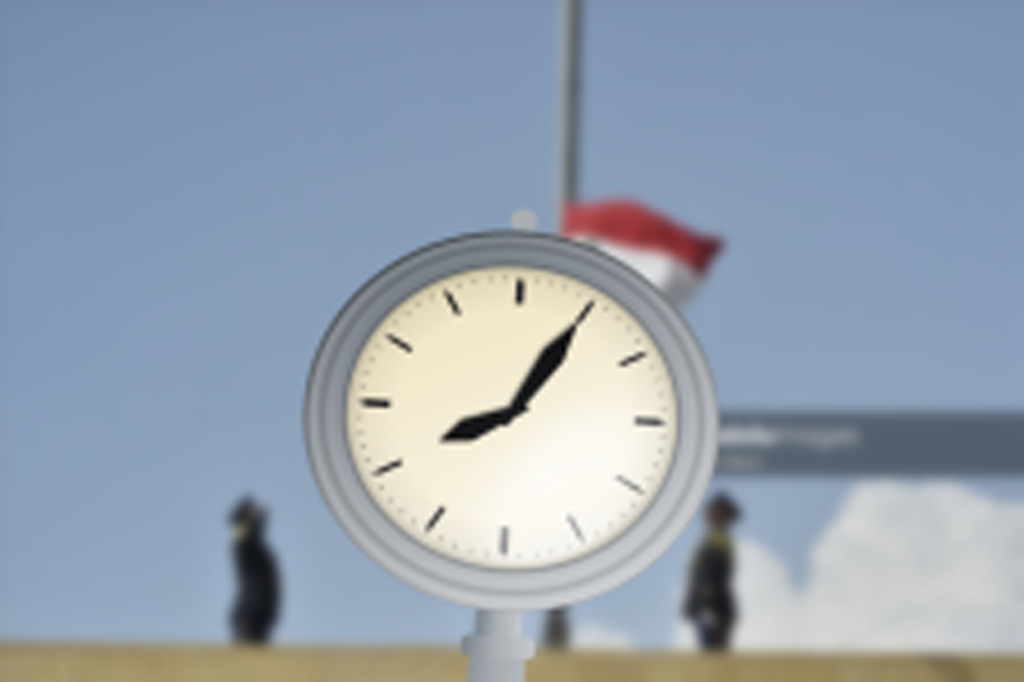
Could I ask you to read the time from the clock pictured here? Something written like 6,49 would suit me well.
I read 8,05
